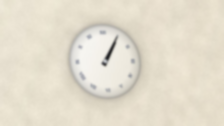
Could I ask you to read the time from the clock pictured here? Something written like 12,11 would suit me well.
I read 1,05
